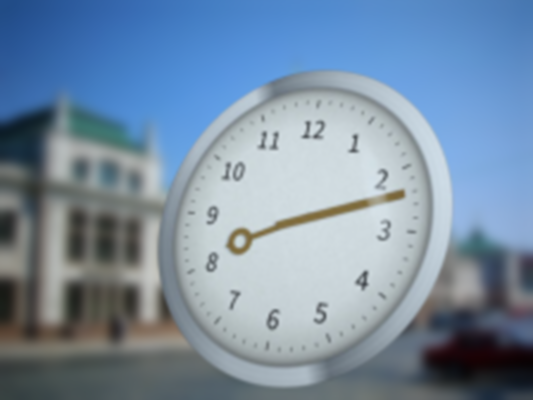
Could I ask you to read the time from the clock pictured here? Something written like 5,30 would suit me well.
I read 8,12
